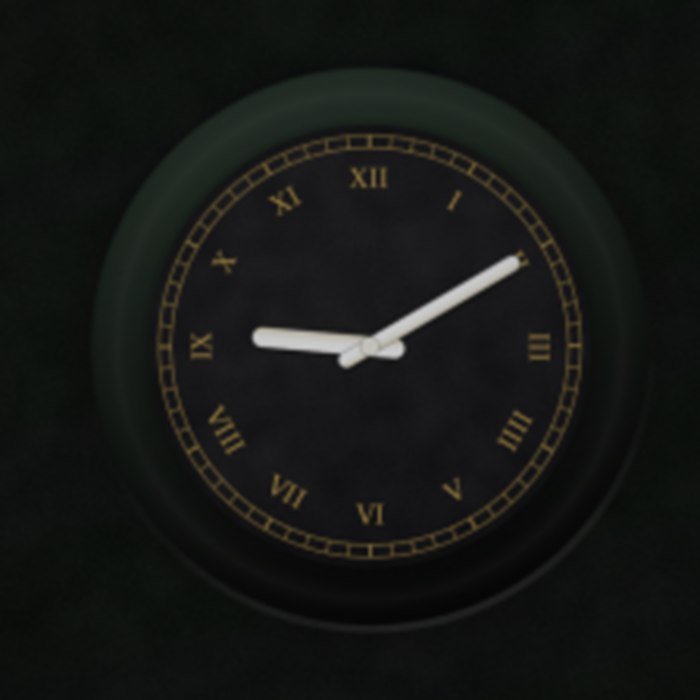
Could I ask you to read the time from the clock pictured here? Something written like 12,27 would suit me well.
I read 9,10
